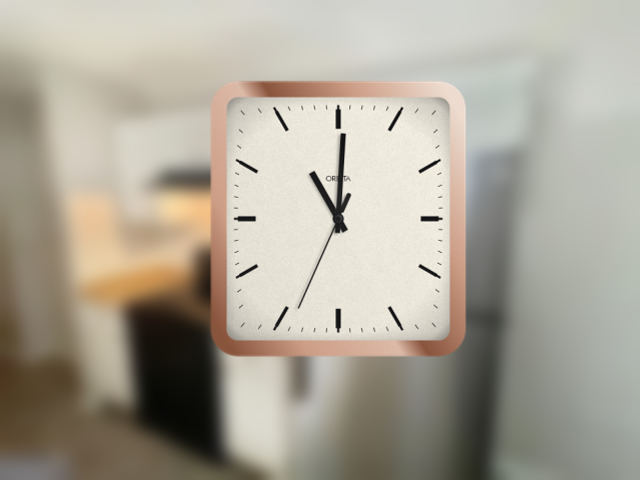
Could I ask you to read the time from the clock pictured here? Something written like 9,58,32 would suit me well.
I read 11,00,34
